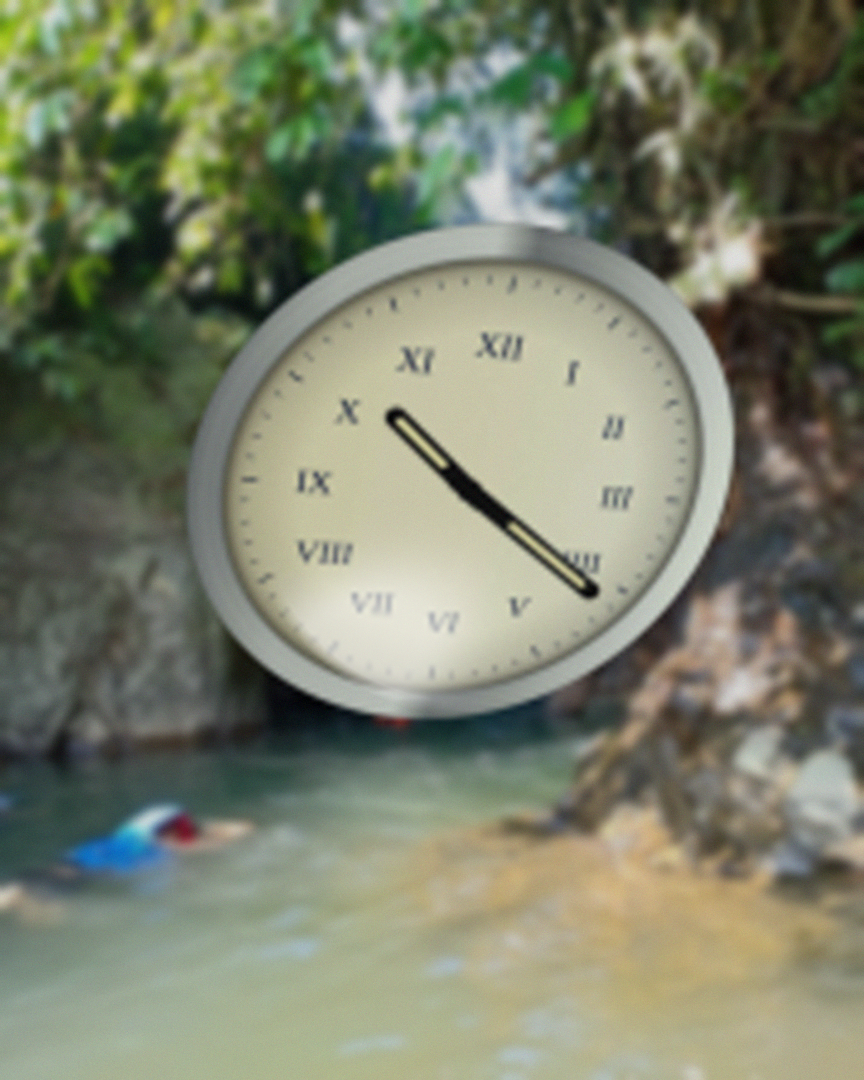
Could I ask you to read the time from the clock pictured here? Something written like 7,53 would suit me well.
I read 10,21
